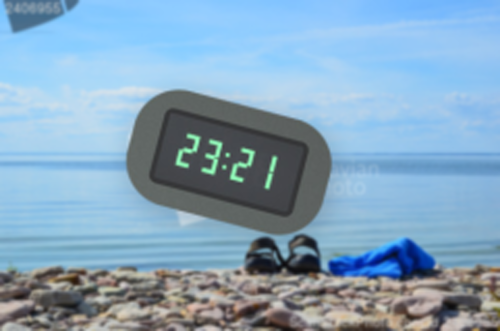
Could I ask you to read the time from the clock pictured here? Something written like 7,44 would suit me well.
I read 23,21
